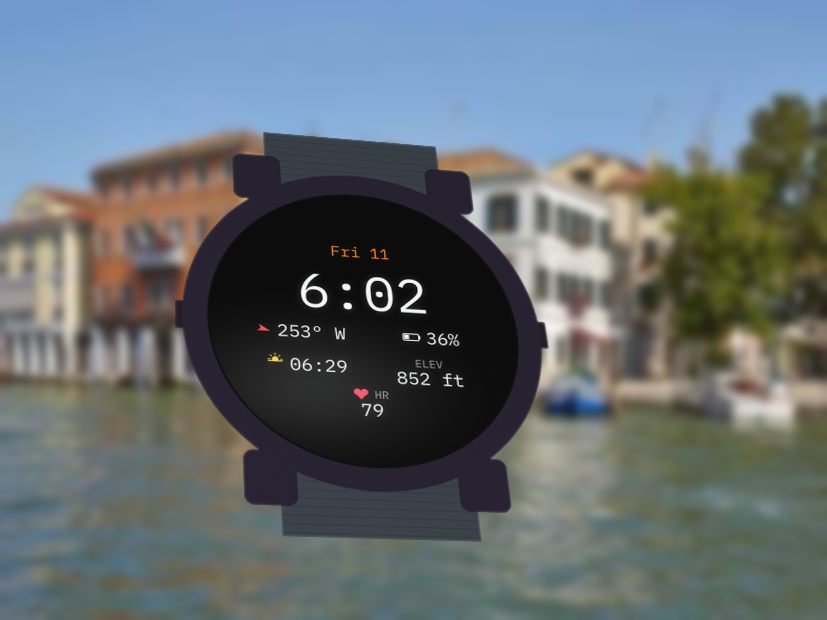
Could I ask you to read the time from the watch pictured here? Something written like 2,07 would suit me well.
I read 6,02
